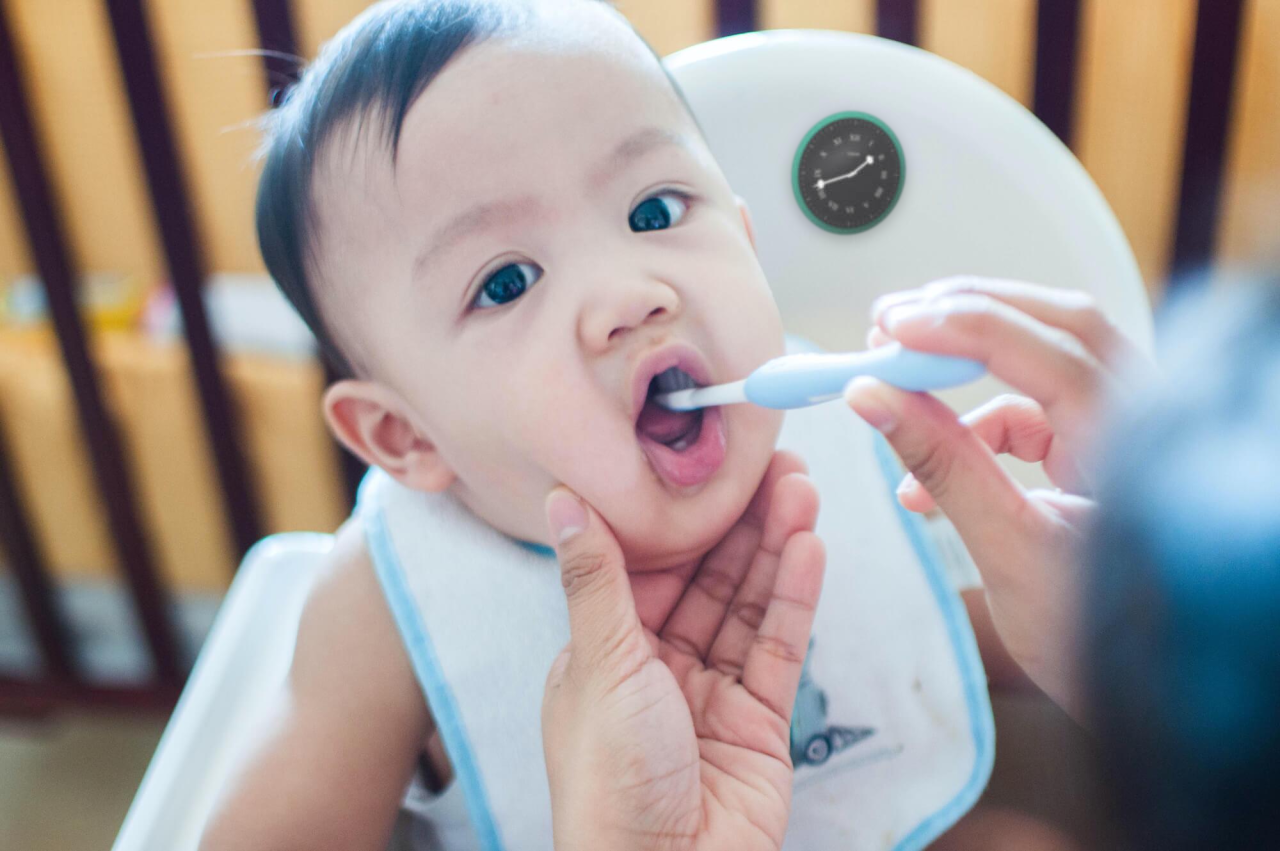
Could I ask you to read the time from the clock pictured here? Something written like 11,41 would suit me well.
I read 1,42
